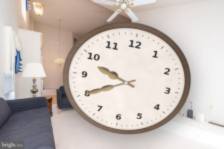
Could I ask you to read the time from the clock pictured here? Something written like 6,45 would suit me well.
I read 9,40
